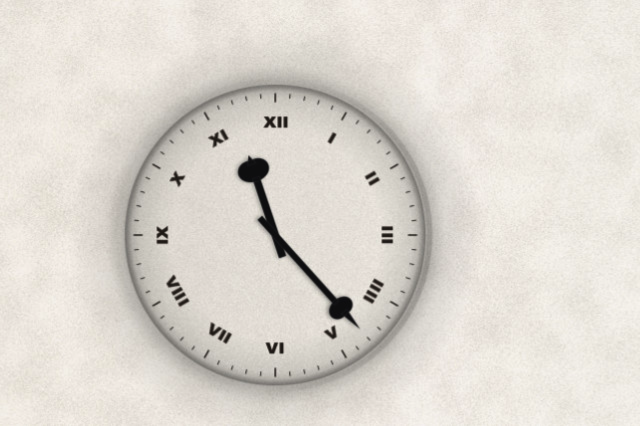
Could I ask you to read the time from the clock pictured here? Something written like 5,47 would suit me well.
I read 11,23
